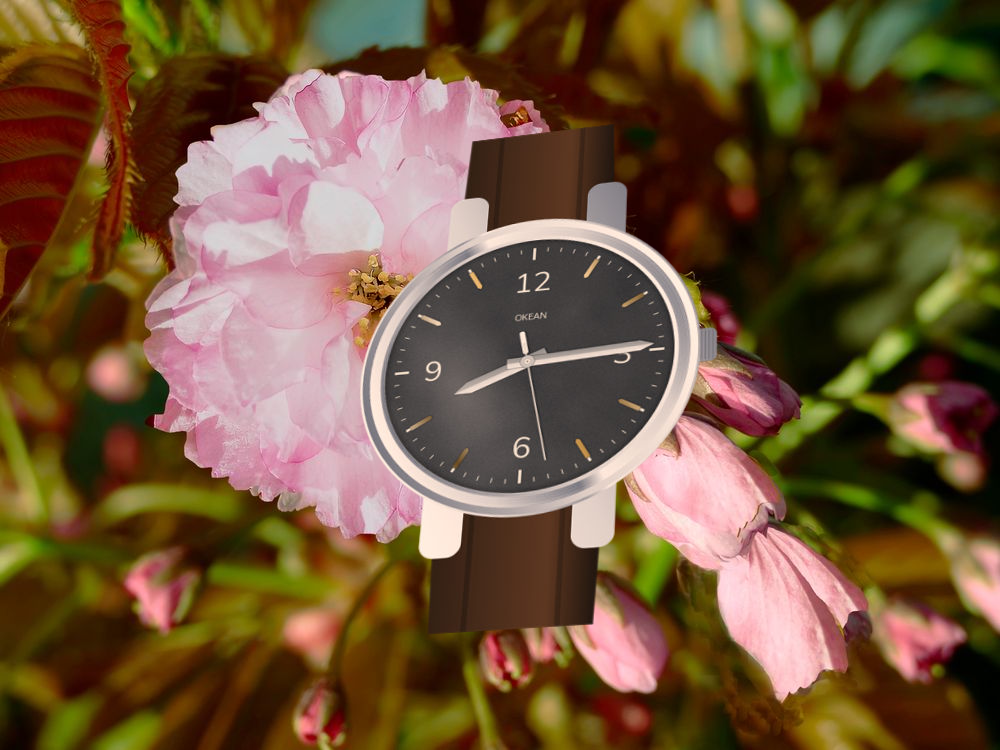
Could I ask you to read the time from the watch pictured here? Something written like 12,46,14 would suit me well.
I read 8,14,28
